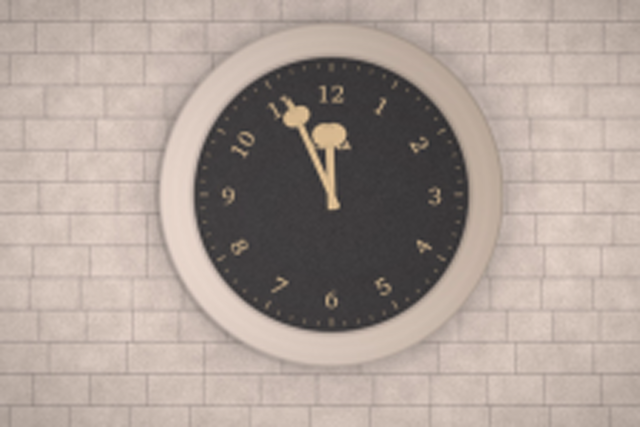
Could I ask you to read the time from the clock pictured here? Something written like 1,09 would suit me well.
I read 11,56
